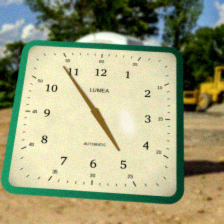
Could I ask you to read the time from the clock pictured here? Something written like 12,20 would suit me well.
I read 4,54
